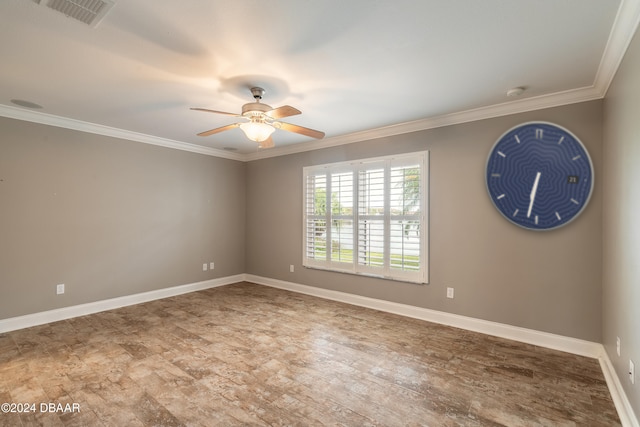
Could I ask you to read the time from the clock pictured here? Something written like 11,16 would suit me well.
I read 6,32
